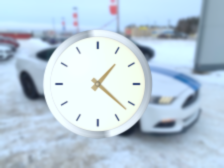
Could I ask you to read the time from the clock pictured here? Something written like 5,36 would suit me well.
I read 1,22
